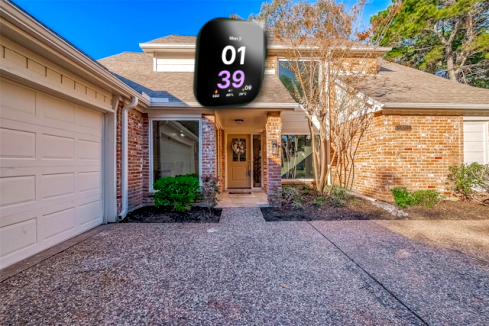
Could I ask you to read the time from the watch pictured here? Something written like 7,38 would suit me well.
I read 1,39
